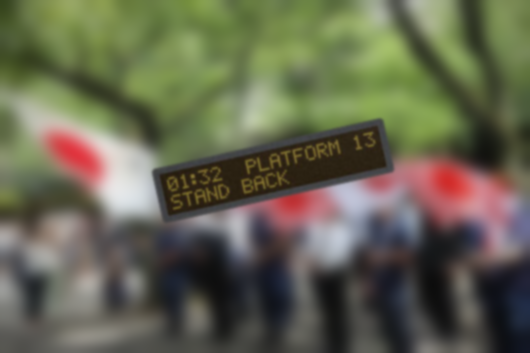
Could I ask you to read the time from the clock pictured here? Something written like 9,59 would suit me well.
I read 1,32
